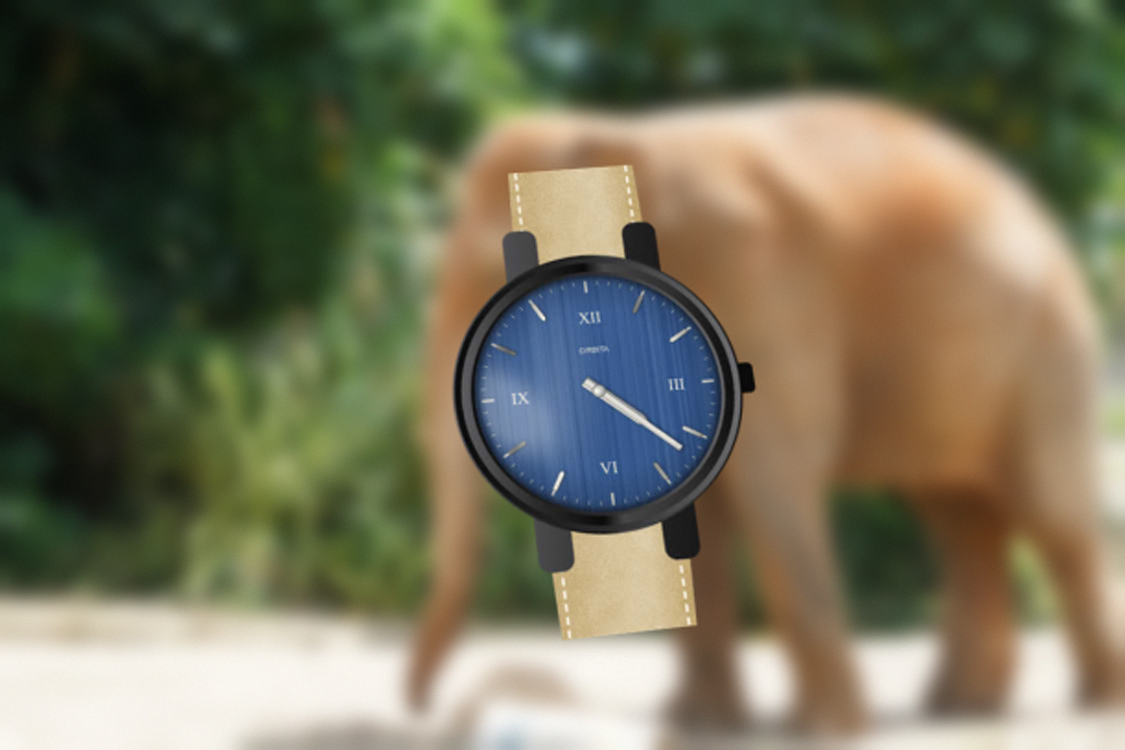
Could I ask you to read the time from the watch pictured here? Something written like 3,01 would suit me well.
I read 4,22
